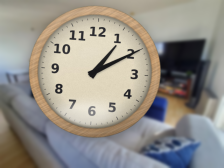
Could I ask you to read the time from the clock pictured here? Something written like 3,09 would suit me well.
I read 1,10
